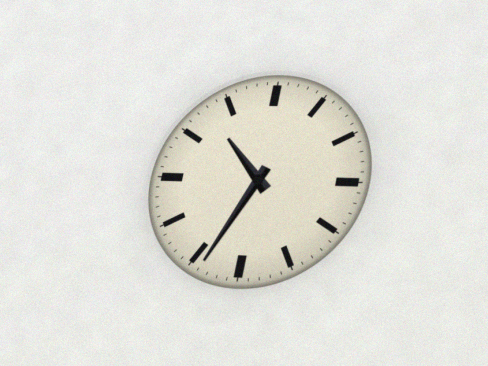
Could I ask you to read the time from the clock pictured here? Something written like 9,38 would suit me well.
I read 10,34
